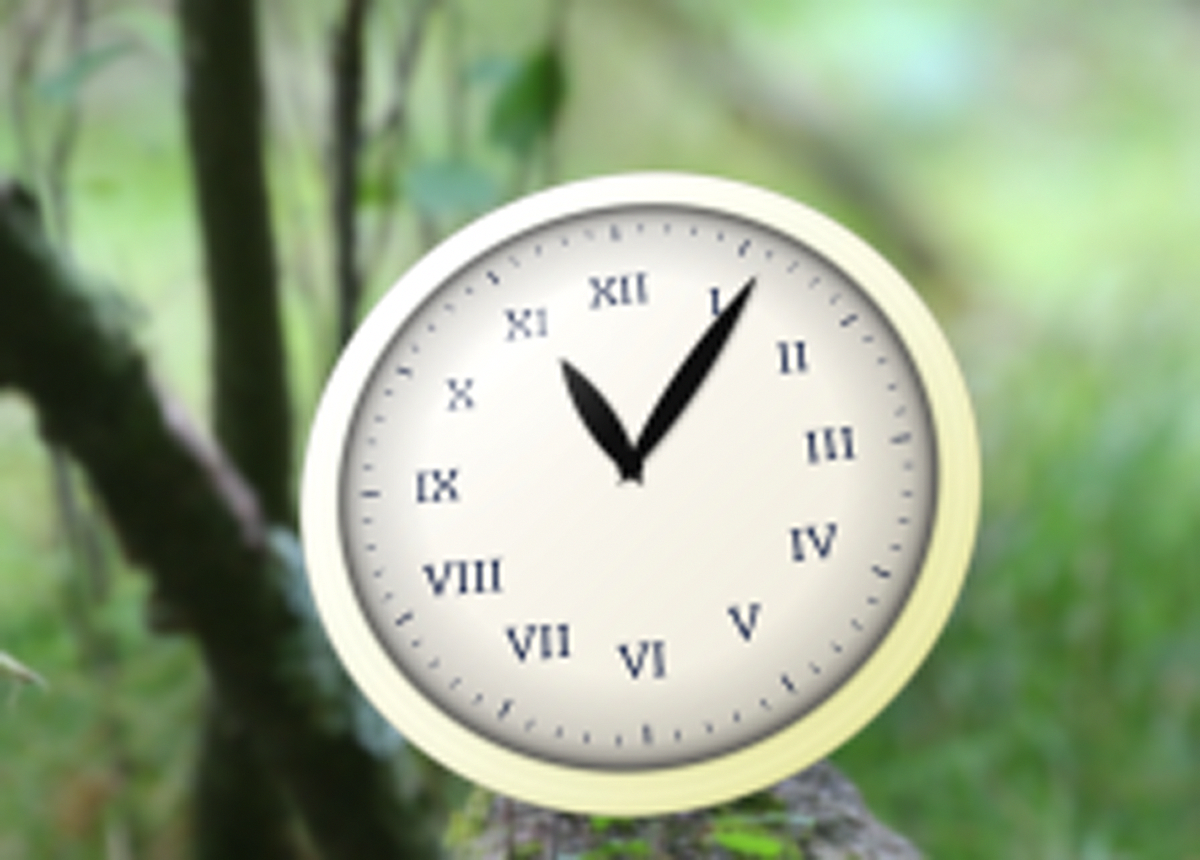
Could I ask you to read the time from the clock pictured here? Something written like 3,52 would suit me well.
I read 11,06
